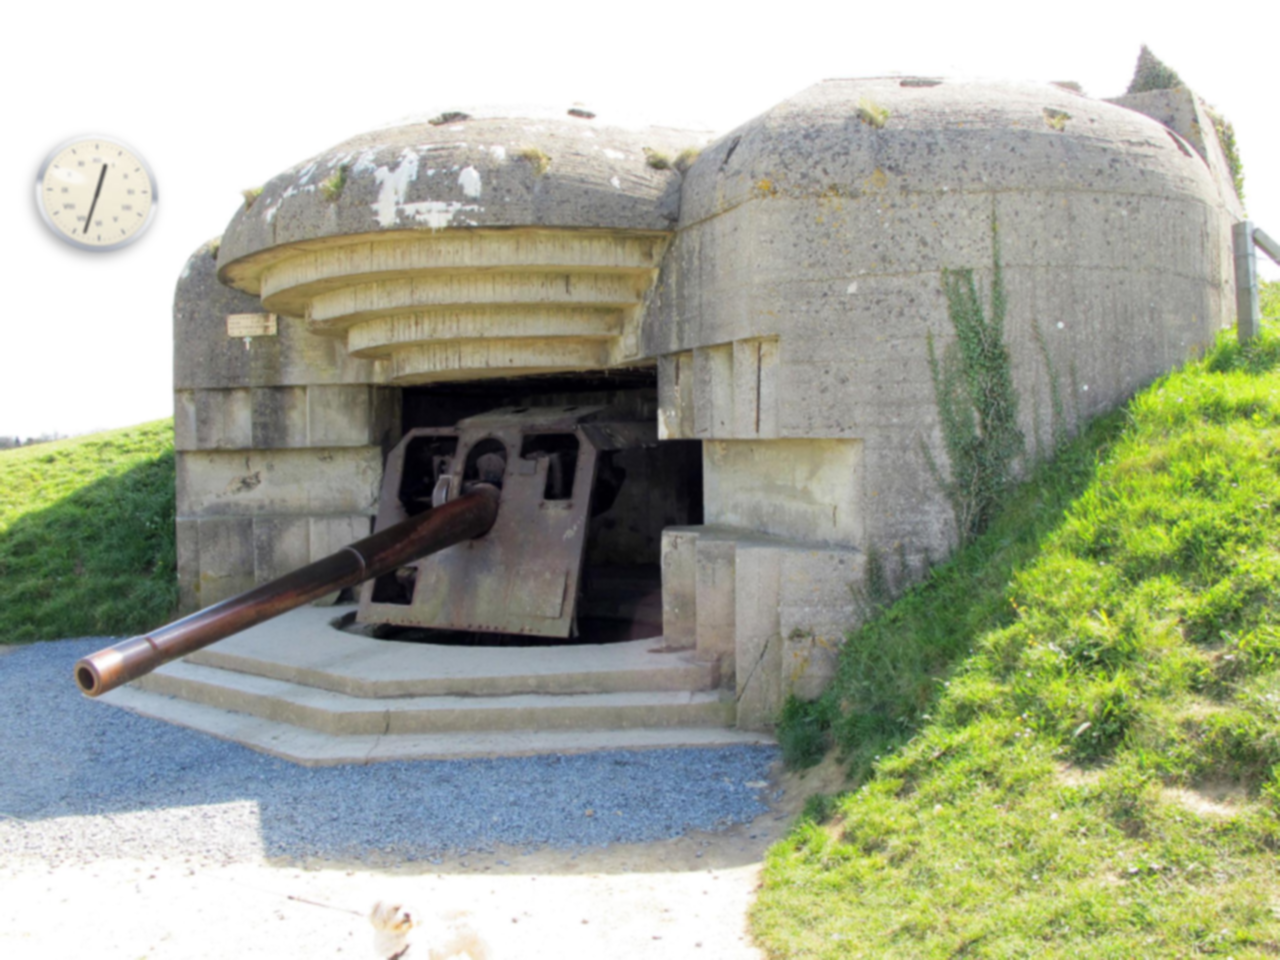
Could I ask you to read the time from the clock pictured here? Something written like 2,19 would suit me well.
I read 12,33
